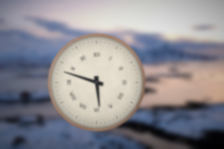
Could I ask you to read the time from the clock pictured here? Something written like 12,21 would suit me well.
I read 5,48
